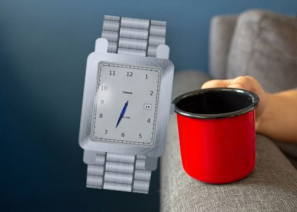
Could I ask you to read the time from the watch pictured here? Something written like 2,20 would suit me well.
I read 6,33
